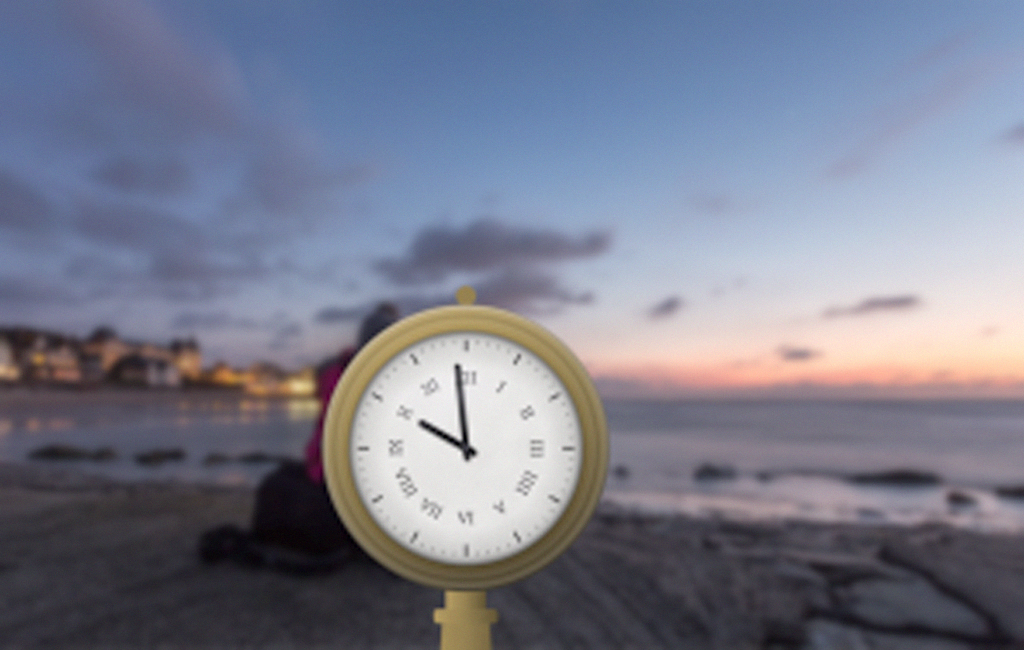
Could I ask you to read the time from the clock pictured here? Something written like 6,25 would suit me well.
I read 9,59
